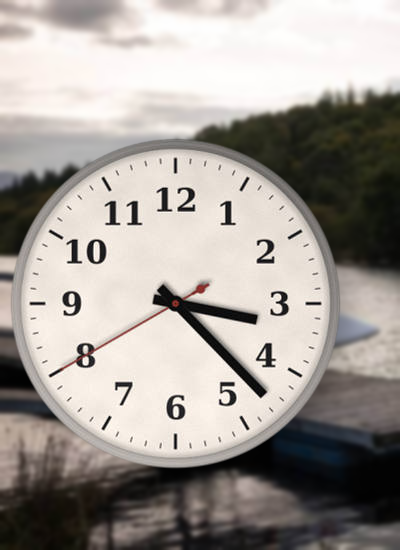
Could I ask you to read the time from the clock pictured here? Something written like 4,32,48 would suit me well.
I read 3,22,40
